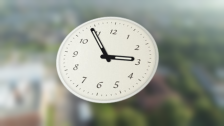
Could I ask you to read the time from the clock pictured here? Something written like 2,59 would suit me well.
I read 2,54
